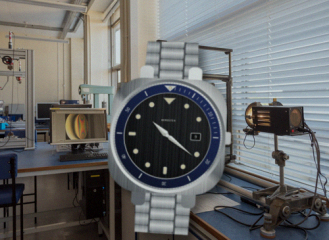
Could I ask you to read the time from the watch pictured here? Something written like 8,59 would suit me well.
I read 10,21
